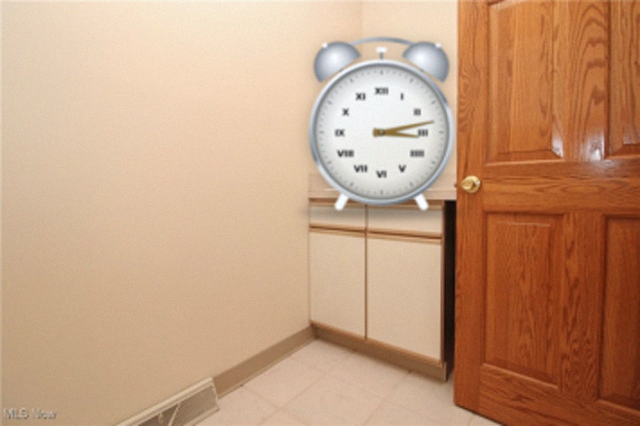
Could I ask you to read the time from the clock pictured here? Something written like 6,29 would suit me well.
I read 3,13
